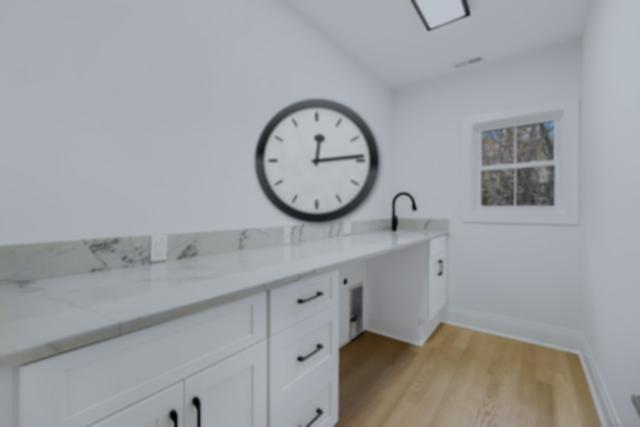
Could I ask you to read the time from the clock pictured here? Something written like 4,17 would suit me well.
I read 12,14
